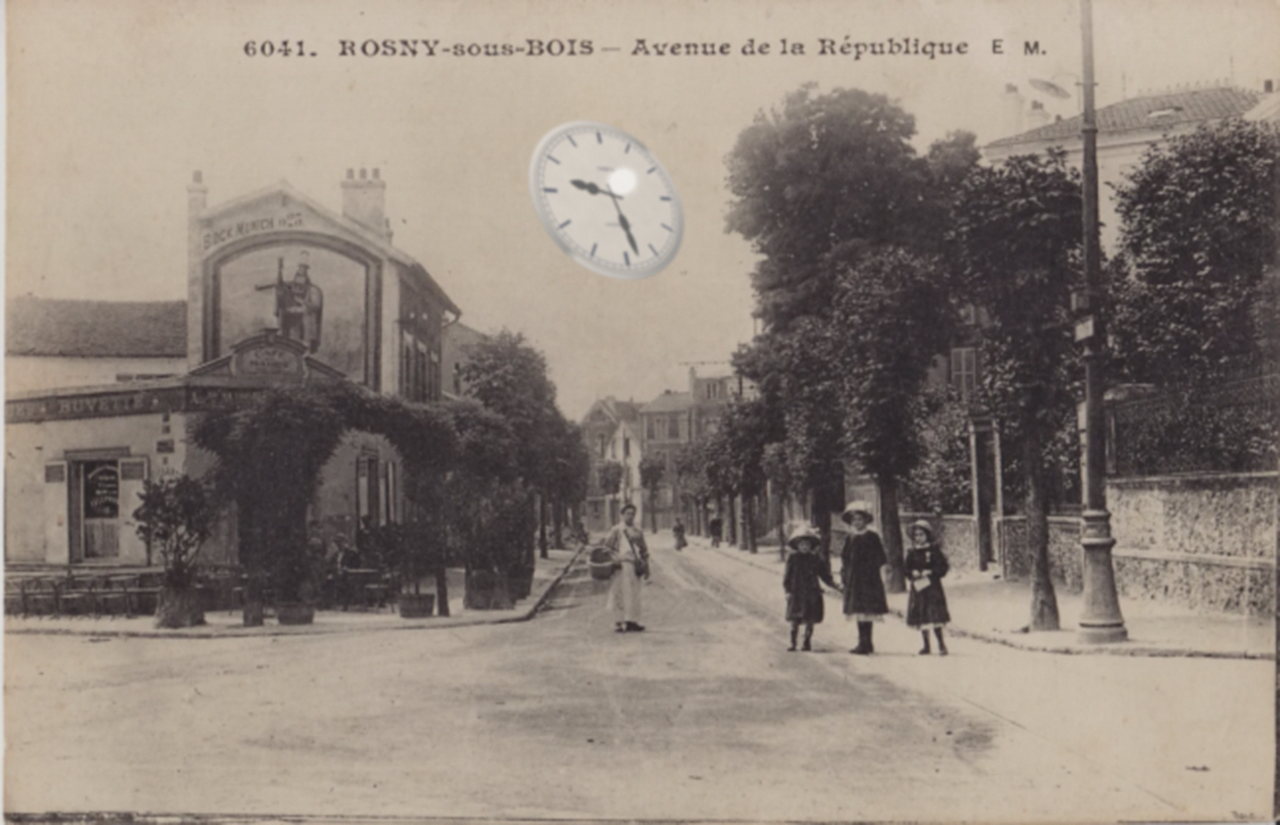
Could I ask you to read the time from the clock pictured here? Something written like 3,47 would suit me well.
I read 9,28
